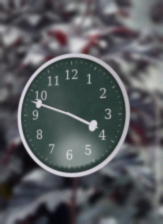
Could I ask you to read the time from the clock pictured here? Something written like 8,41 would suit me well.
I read 3,48
